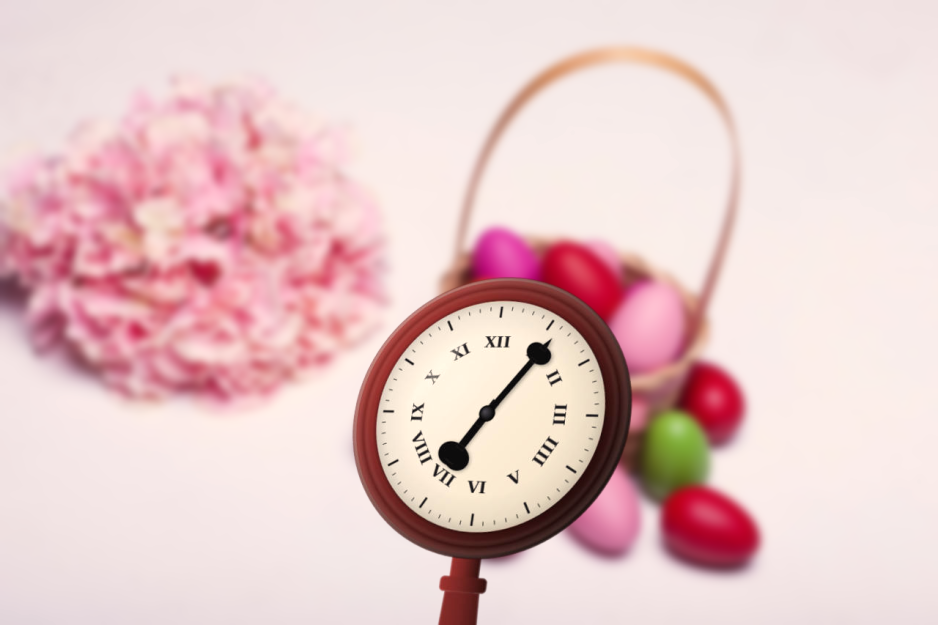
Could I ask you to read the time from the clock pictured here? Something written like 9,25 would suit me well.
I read 7,06
